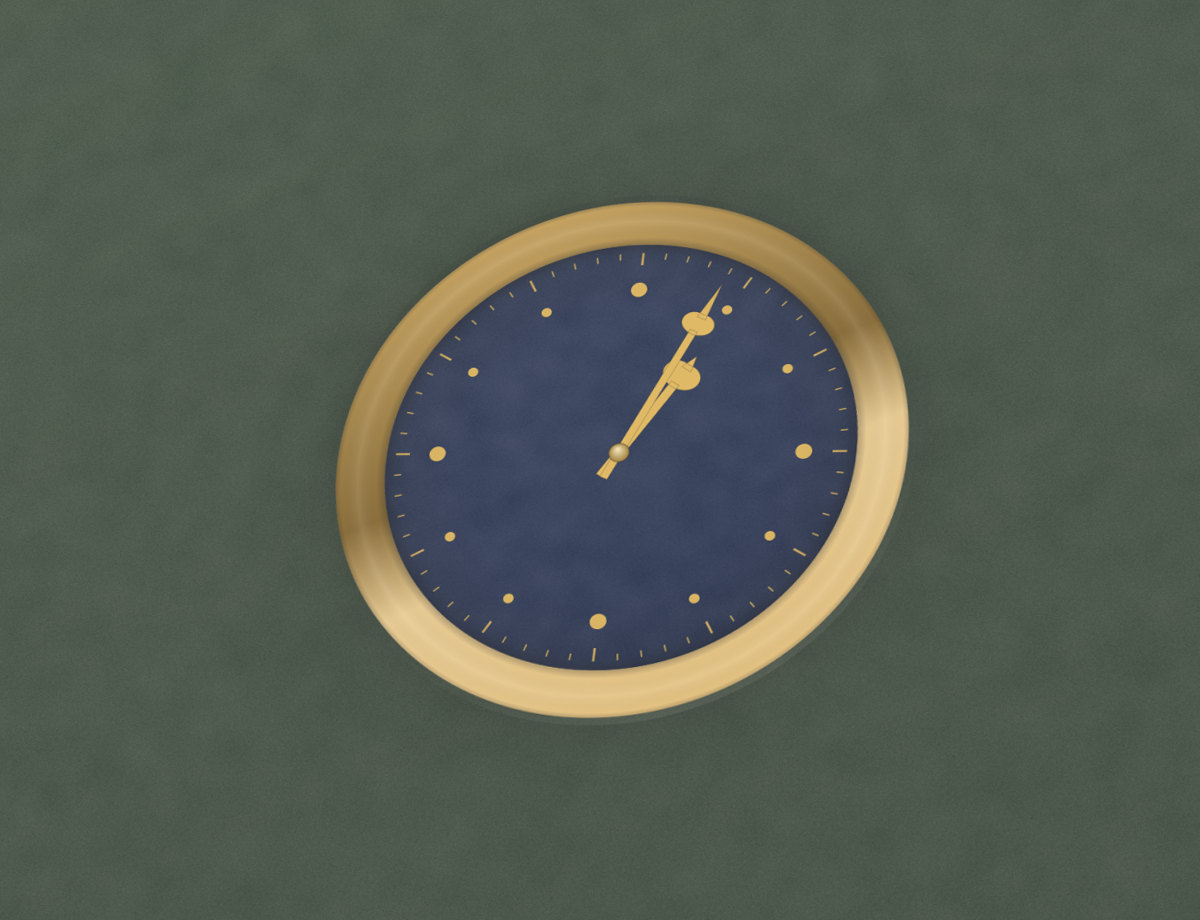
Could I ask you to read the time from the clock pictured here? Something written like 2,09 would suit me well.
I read 1,04
